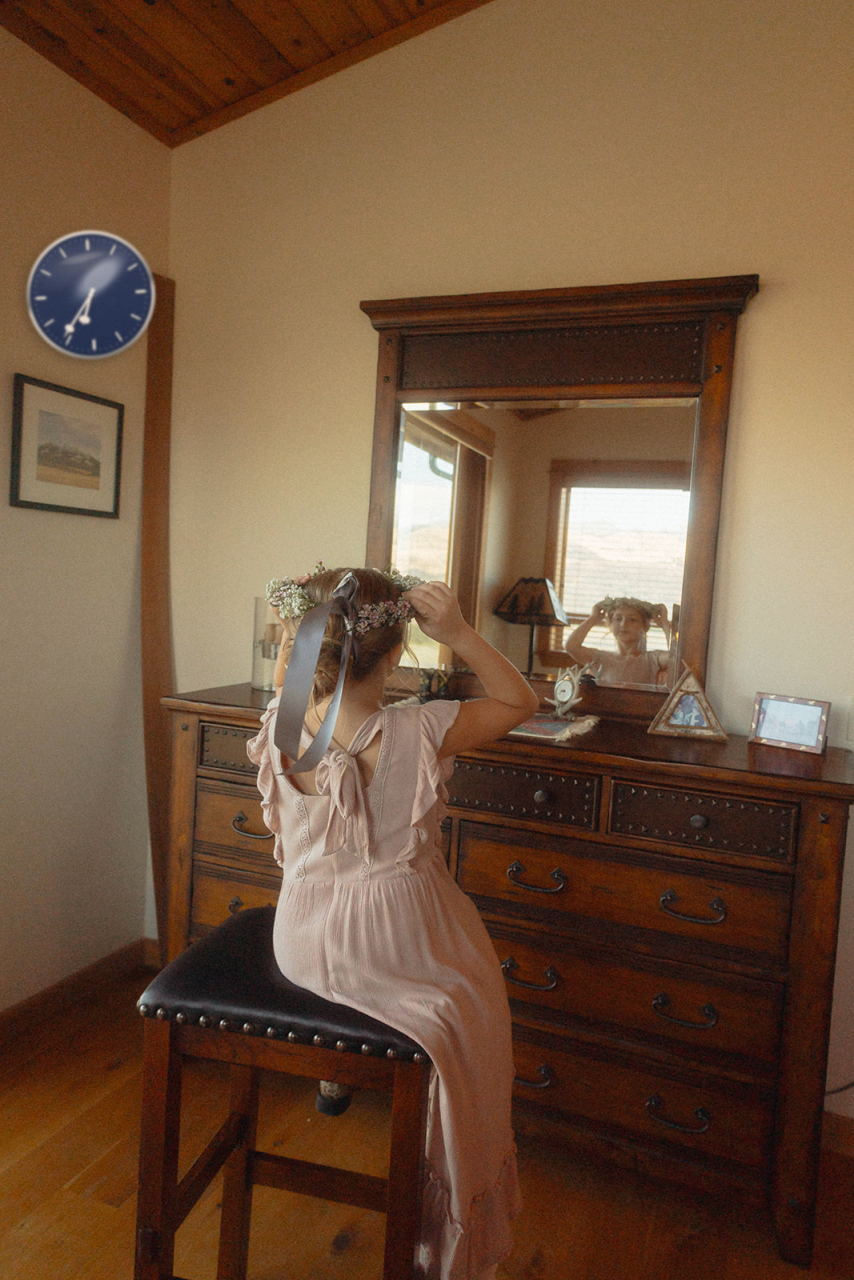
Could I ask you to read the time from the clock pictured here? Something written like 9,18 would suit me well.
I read 6,36
